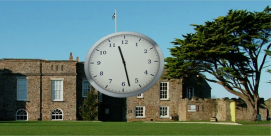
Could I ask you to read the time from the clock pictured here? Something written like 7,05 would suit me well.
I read 11,28
